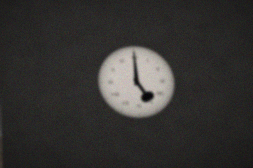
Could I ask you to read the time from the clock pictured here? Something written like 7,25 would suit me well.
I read 5,00
